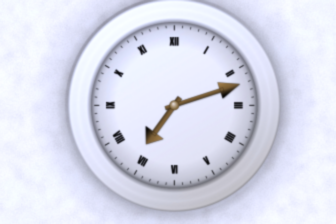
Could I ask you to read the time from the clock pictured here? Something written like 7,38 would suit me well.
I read 7,12
